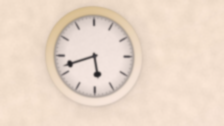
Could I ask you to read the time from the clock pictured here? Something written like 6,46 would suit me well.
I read 5,42
